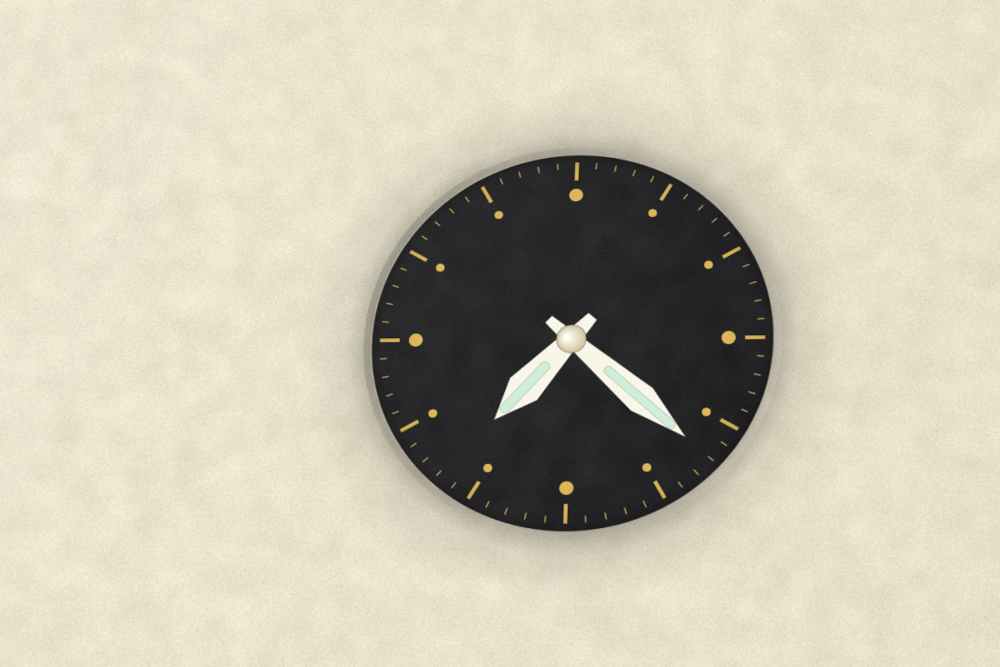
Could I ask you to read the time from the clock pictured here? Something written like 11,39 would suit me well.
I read 7,22
